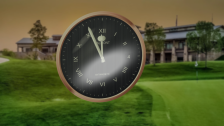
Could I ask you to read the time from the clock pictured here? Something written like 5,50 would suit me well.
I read 11,56
